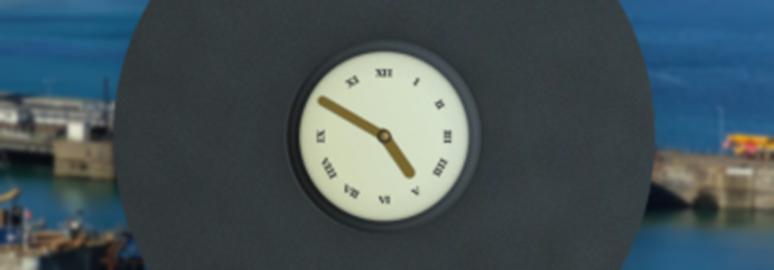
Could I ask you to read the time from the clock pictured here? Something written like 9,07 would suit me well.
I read 4,50
